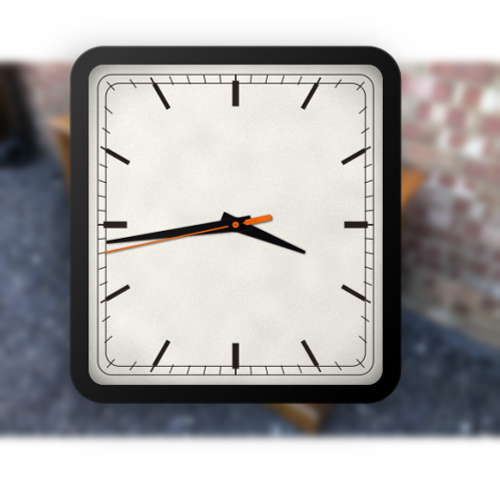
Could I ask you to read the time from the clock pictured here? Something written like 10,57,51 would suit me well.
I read 3,43,43
